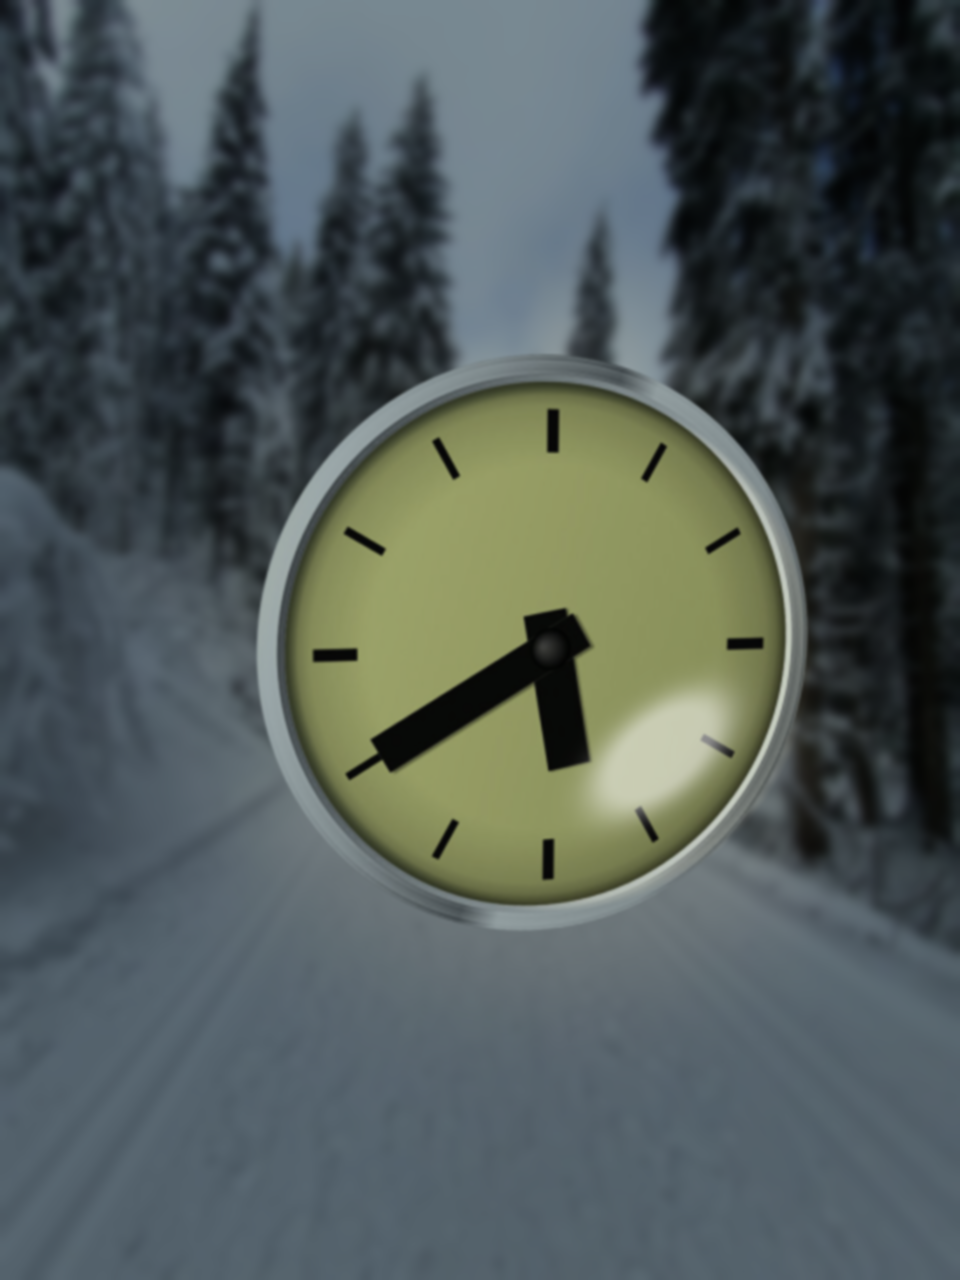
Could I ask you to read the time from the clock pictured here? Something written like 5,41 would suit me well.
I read 5,40
